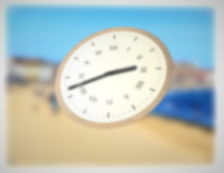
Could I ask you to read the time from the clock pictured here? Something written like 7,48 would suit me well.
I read 2,42
